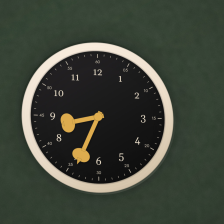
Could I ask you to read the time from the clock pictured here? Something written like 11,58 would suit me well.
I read 8,34
